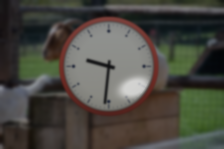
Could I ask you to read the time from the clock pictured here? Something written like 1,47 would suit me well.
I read 9,31
